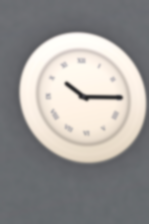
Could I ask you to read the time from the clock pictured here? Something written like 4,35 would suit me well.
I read 10,15
